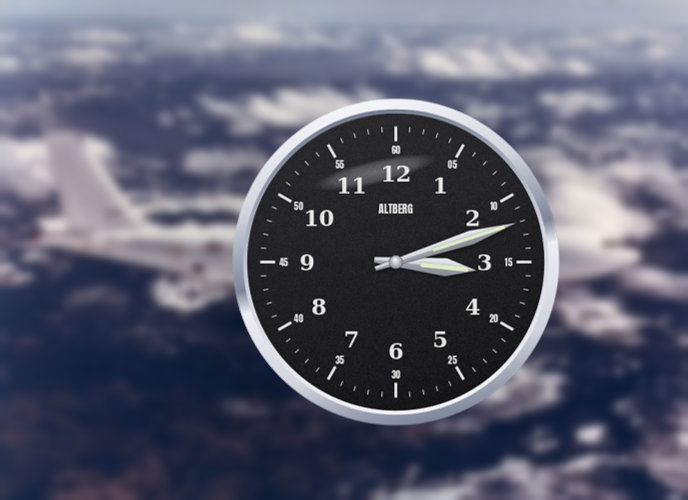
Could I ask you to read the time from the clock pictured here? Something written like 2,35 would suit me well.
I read 3,12
